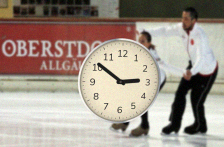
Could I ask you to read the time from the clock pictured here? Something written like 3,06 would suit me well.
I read 2,51
